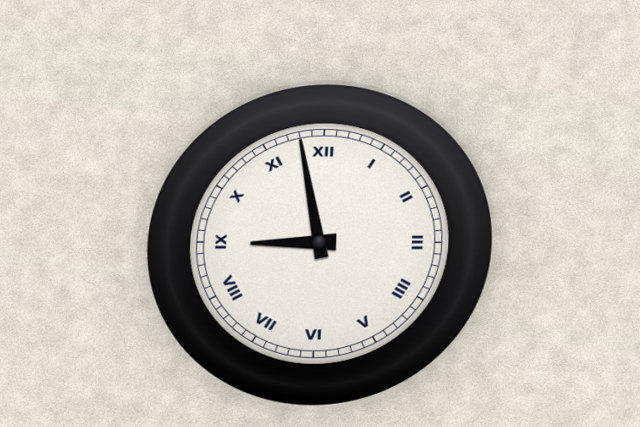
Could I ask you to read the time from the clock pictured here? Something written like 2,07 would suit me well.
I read 8,58
